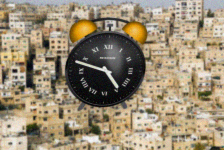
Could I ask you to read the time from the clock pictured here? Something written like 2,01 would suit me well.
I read 4,48
